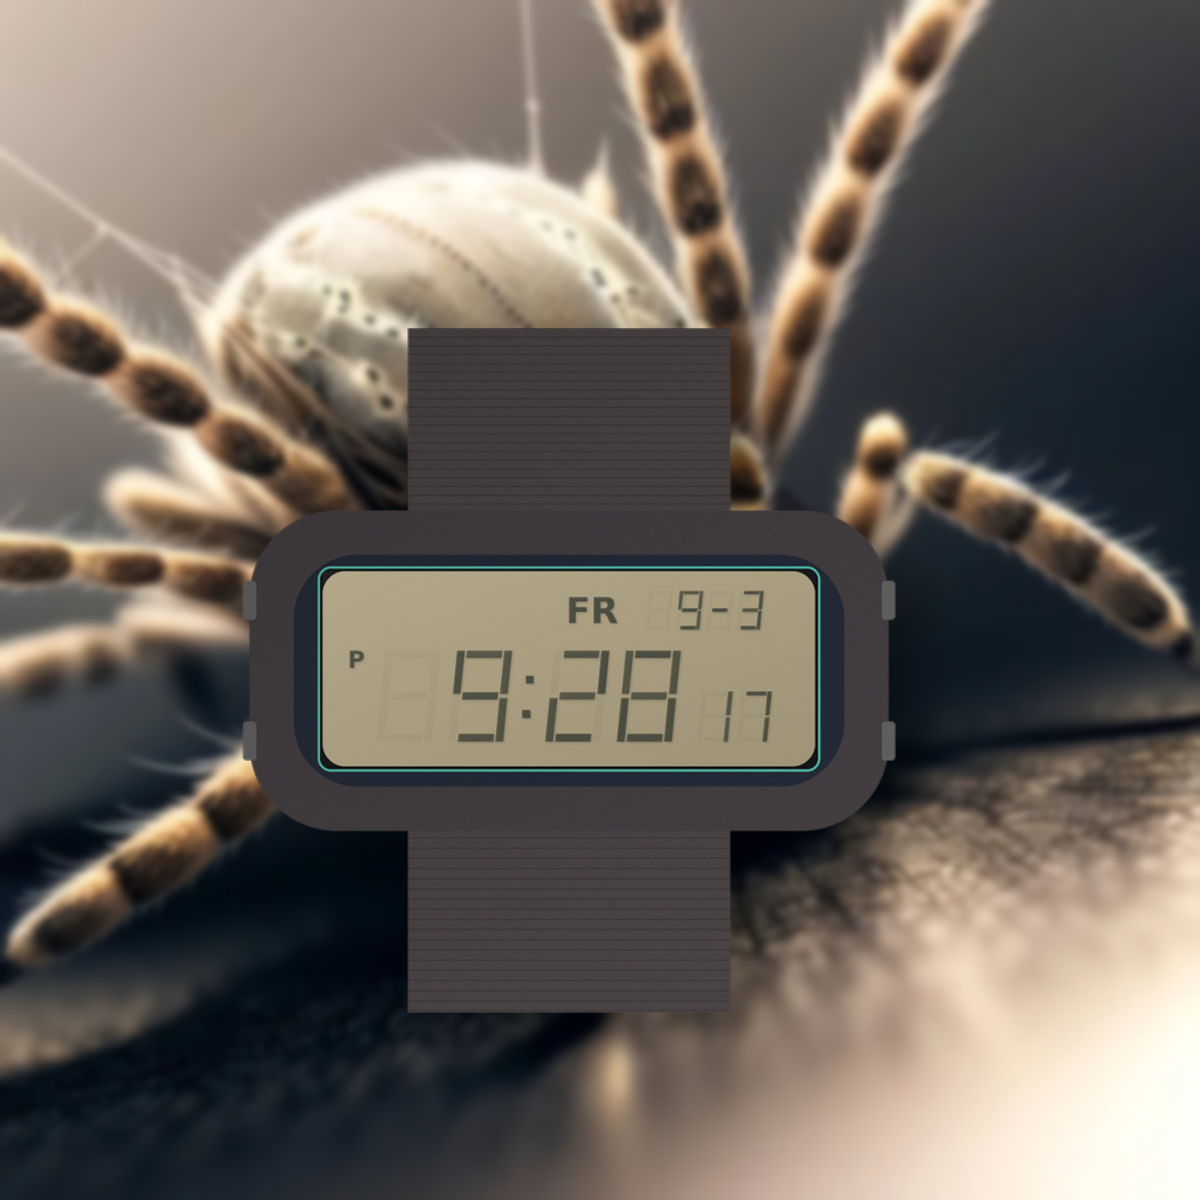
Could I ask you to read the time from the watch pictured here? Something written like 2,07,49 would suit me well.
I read 9,28,17
